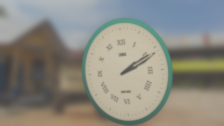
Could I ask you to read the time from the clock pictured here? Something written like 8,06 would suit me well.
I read 2,11
